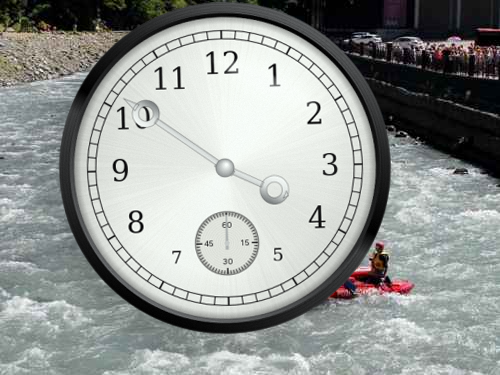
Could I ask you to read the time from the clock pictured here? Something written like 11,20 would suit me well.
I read 3,51
